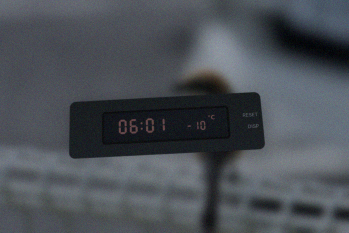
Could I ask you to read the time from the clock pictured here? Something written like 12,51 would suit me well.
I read 6,01
